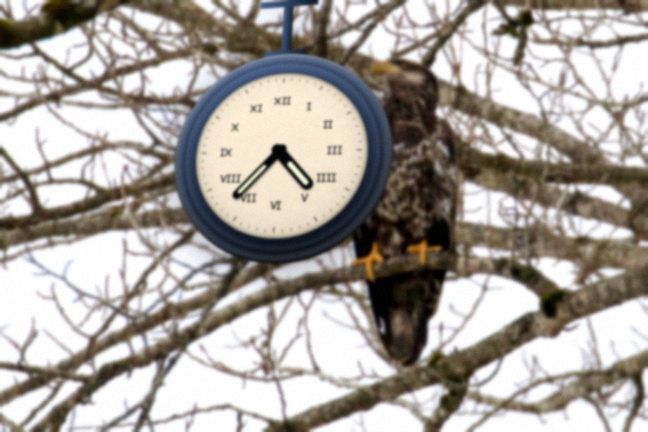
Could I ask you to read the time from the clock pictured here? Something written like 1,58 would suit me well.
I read 4,37
